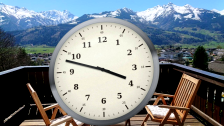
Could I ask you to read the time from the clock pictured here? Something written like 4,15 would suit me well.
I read 3,48
